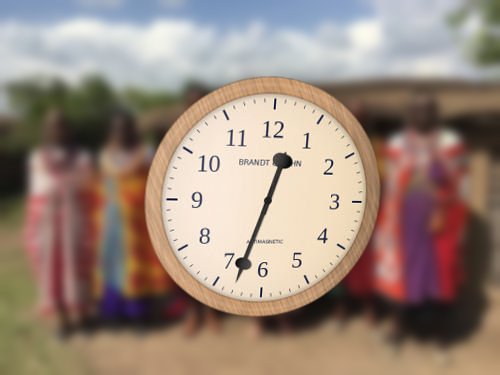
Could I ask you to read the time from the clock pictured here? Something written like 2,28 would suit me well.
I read 12,33
